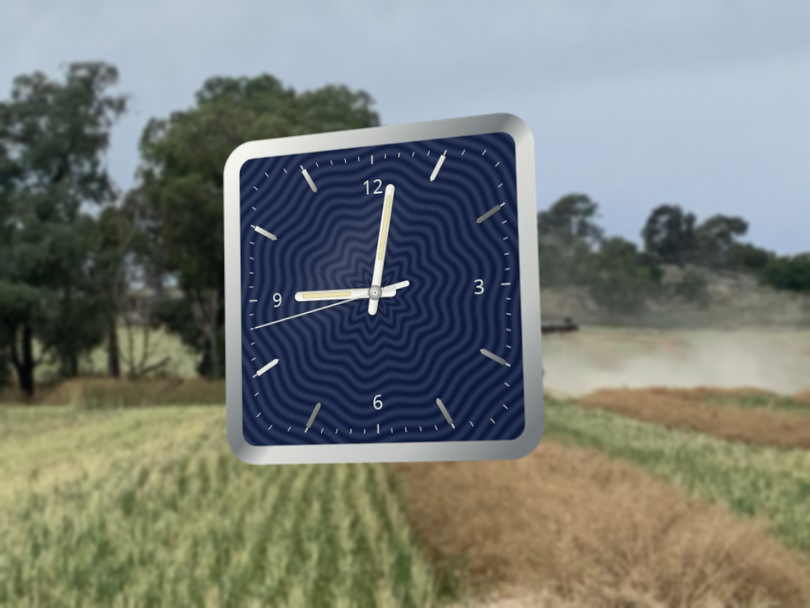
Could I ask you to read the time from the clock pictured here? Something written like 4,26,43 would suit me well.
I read 9,01,43
